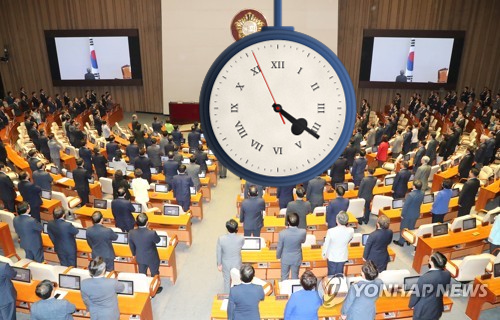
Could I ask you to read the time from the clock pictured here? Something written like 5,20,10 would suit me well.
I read 4,20,56
